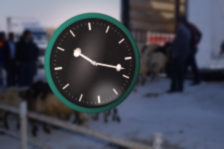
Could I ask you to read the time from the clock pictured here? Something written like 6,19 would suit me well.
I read 10,18
